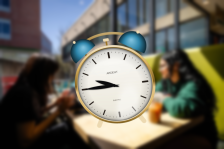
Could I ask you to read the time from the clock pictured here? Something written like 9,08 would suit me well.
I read 9,45
